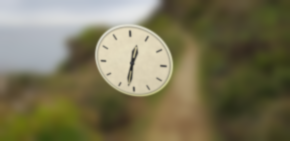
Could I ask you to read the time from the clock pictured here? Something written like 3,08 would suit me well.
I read 12,32
